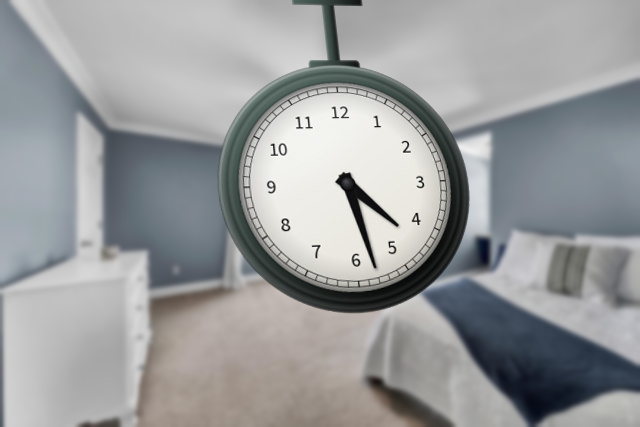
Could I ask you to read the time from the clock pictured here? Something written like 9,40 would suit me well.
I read 4,28
